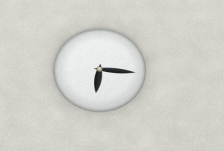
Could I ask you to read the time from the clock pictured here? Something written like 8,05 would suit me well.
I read 6,16
